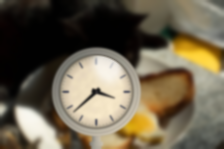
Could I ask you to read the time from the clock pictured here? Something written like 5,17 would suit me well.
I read 3,38
